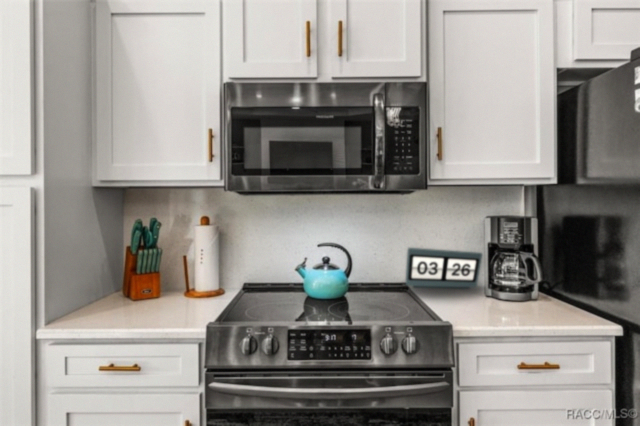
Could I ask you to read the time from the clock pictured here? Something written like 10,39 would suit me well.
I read 3,26
